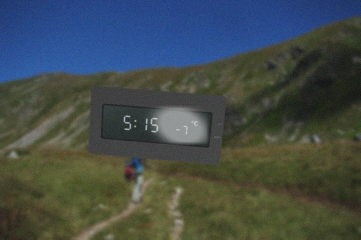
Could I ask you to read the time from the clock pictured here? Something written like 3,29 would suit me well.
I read 5,15
